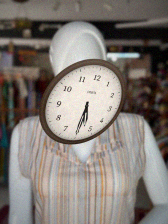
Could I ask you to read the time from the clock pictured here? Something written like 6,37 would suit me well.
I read 5,30
